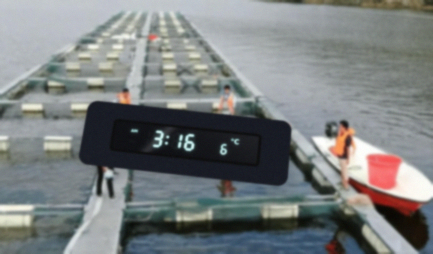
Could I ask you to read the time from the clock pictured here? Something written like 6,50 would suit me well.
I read 3,16
